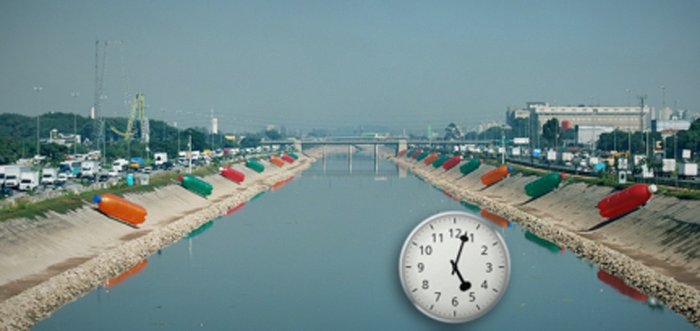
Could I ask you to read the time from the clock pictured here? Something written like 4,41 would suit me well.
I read 5,03
